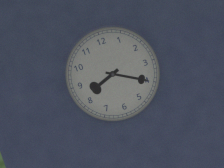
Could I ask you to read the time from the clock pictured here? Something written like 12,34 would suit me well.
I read 8,20
